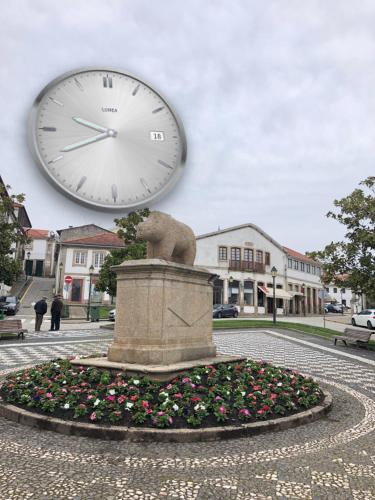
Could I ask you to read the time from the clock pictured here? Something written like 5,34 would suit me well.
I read 9,41
